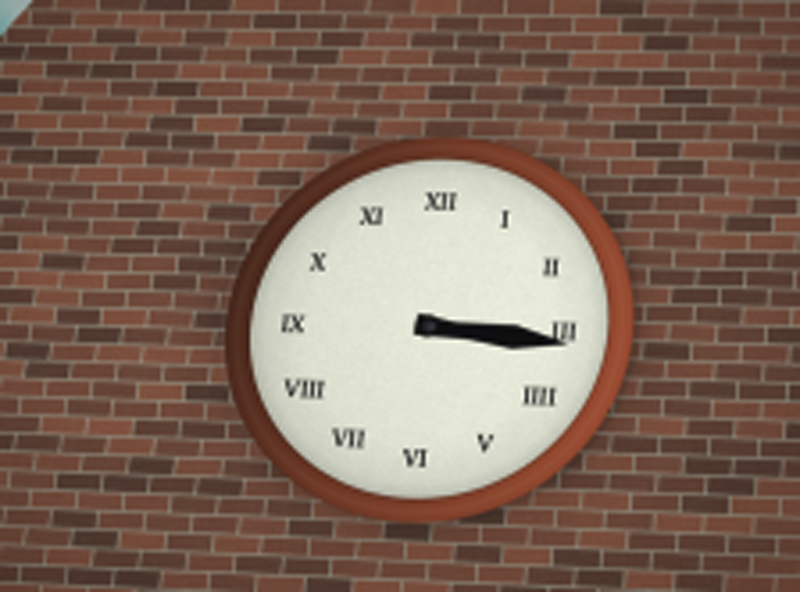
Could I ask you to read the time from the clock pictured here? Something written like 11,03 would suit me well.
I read 3,16
